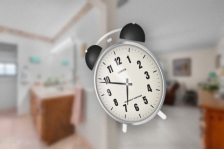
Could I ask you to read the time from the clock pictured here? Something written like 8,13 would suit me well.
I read 6,49
